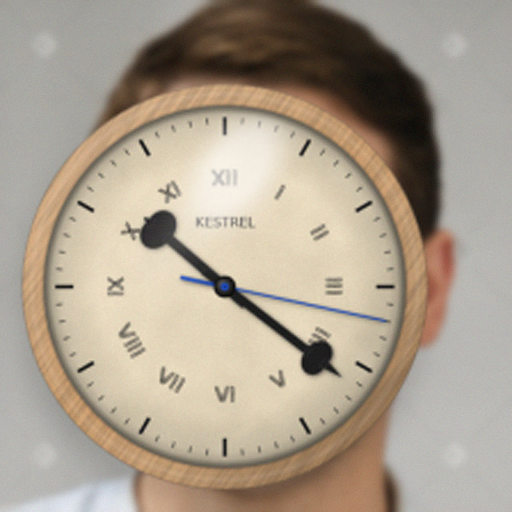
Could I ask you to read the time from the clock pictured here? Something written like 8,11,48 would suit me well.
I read 10,21,17
